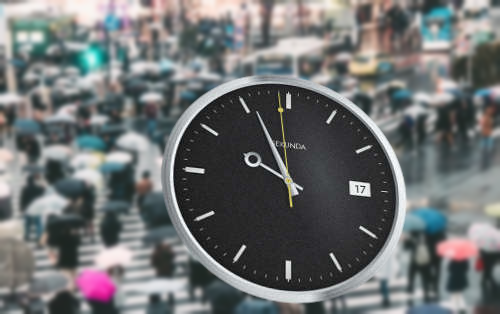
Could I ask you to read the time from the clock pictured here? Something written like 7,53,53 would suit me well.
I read 9,55,59
